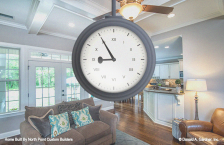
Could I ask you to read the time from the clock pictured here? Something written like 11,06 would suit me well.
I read 8,55
